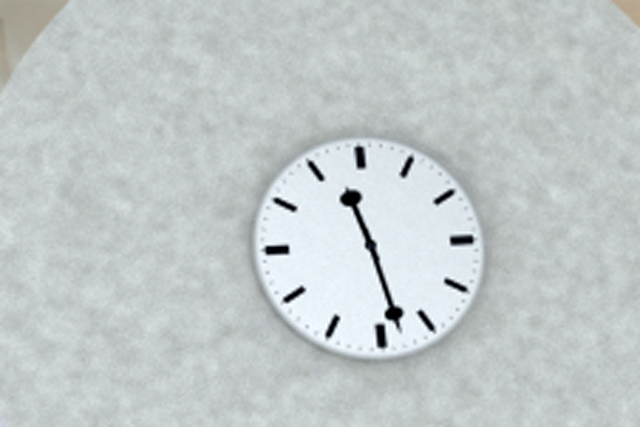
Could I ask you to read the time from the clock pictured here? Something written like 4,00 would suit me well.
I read 11,28
